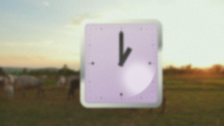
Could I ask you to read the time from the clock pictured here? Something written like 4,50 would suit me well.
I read 1,00
